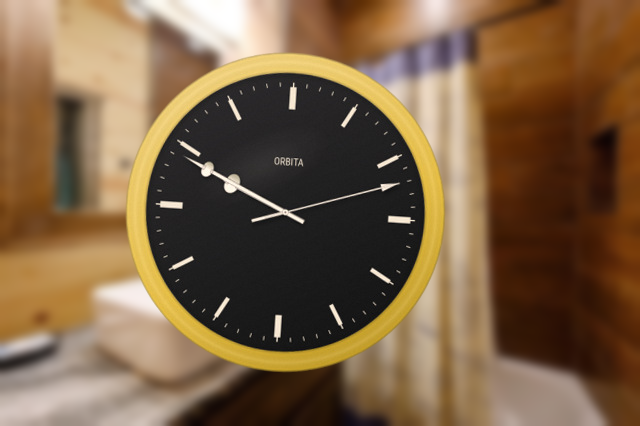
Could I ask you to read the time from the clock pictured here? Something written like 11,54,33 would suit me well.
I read 9,49,12
